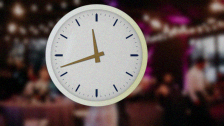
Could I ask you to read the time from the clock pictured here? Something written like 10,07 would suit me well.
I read 11,42
